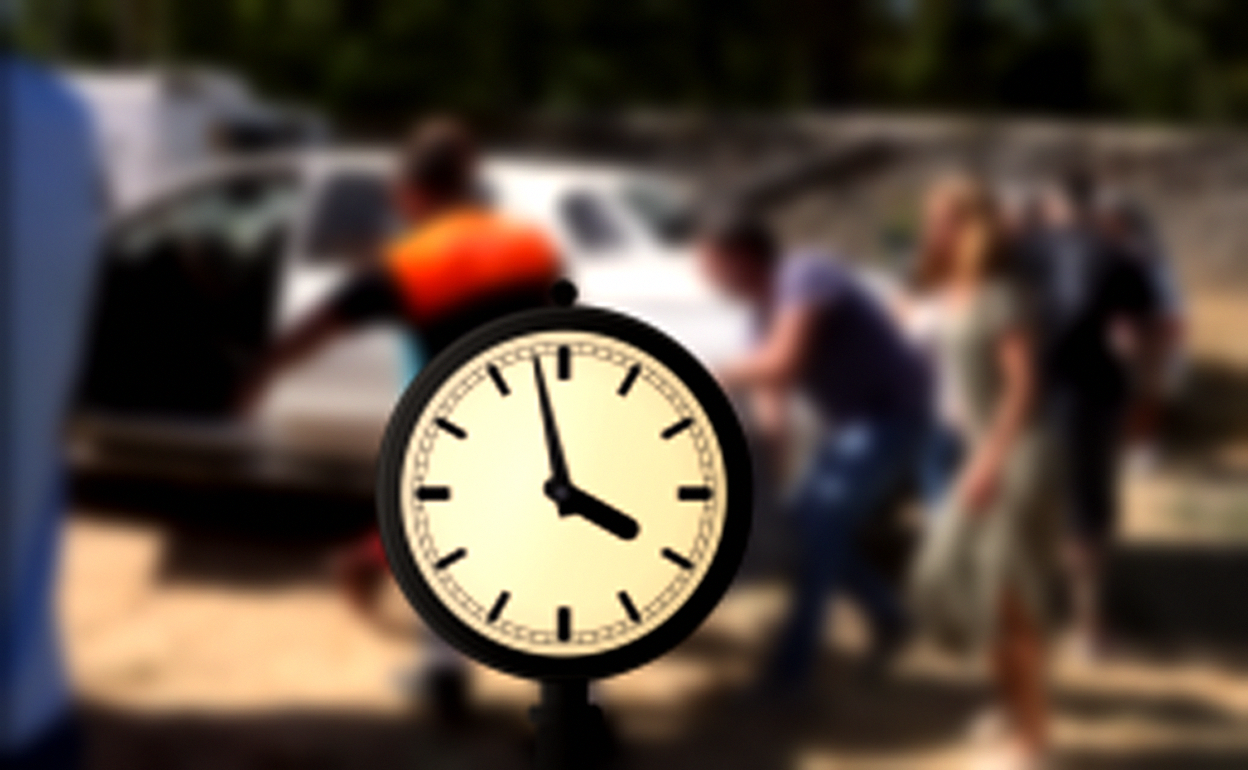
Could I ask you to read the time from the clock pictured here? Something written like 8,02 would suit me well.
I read 3,58
